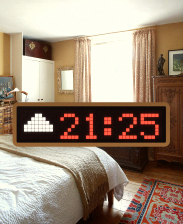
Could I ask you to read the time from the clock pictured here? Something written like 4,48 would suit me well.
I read 21,25
